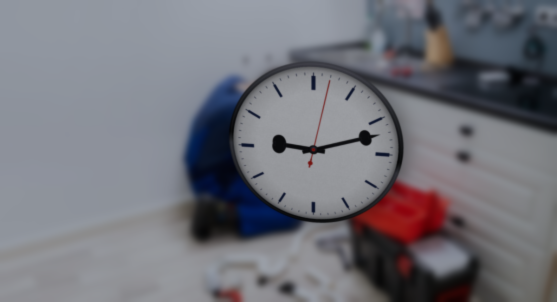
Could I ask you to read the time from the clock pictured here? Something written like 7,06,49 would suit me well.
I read 9,12,02
